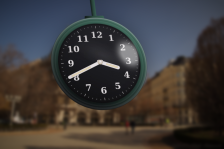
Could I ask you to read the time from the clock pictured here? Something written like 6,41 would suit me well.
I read 3,41
